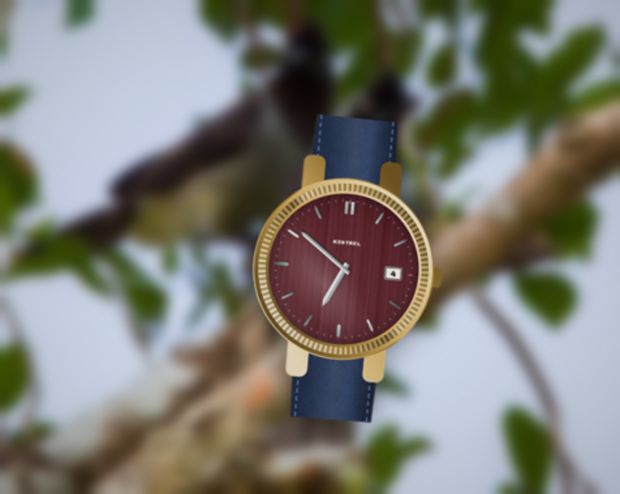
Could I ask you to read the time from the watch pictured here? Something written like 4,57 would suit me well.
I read 6,51
